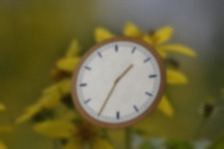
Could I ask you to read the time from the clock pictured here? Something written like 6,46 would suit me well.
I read 1,35
